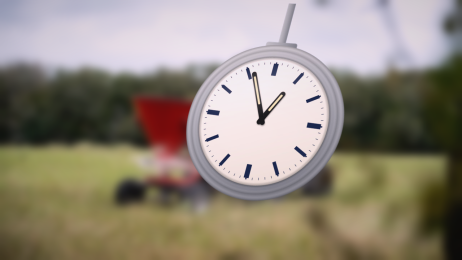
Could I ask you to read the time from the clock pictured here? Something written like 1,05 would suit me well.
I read 12,56
